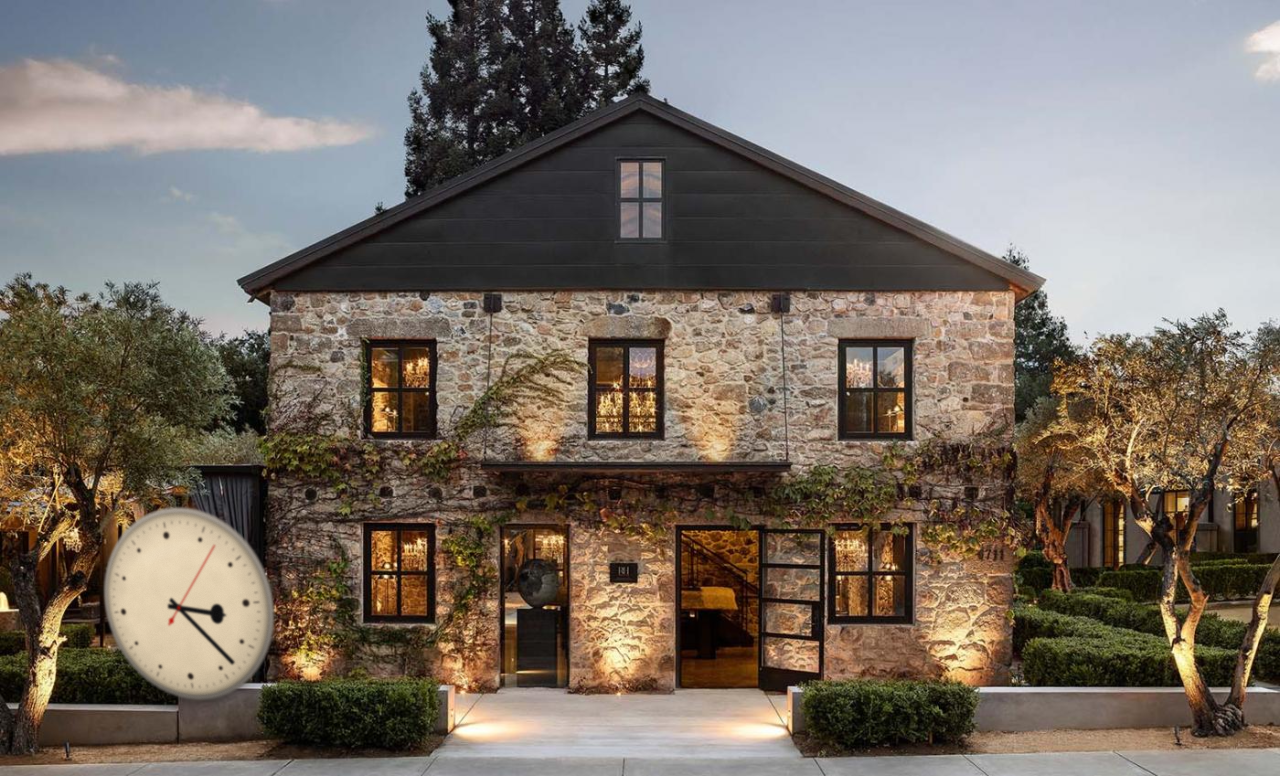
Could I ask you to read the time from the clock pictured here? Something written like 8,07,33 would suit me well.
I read 3,23,07
